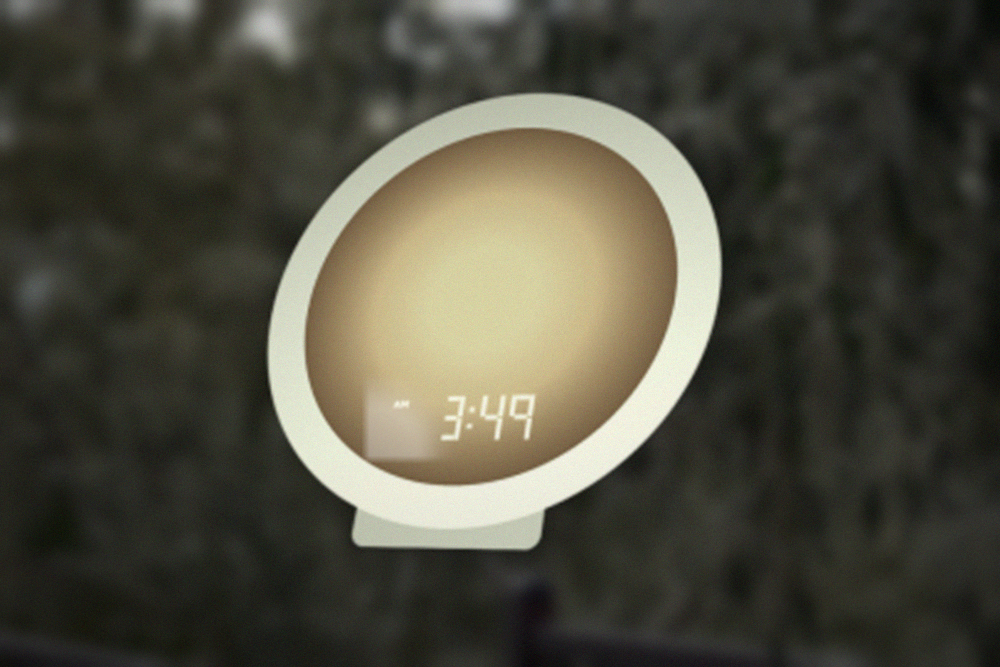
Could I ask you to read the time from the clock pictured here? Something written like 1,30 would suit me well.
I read 3,49
